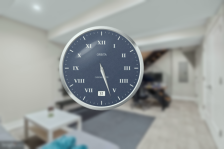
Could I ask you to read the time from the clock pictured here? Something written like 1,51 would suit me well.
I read 5,27
